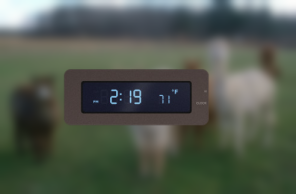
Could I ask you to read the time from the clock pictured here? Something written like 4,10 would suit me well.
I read 2,19
